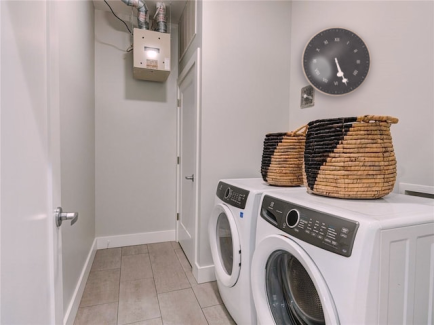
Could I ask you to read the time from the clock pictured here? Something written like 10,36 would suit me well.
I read 5,26
